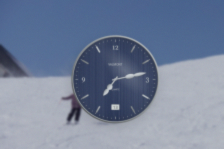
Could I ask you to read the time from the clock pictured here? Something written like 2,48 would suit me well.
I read 7,13
